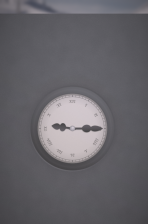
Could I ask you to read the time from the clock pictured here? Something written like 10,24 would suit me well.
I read 9,15
